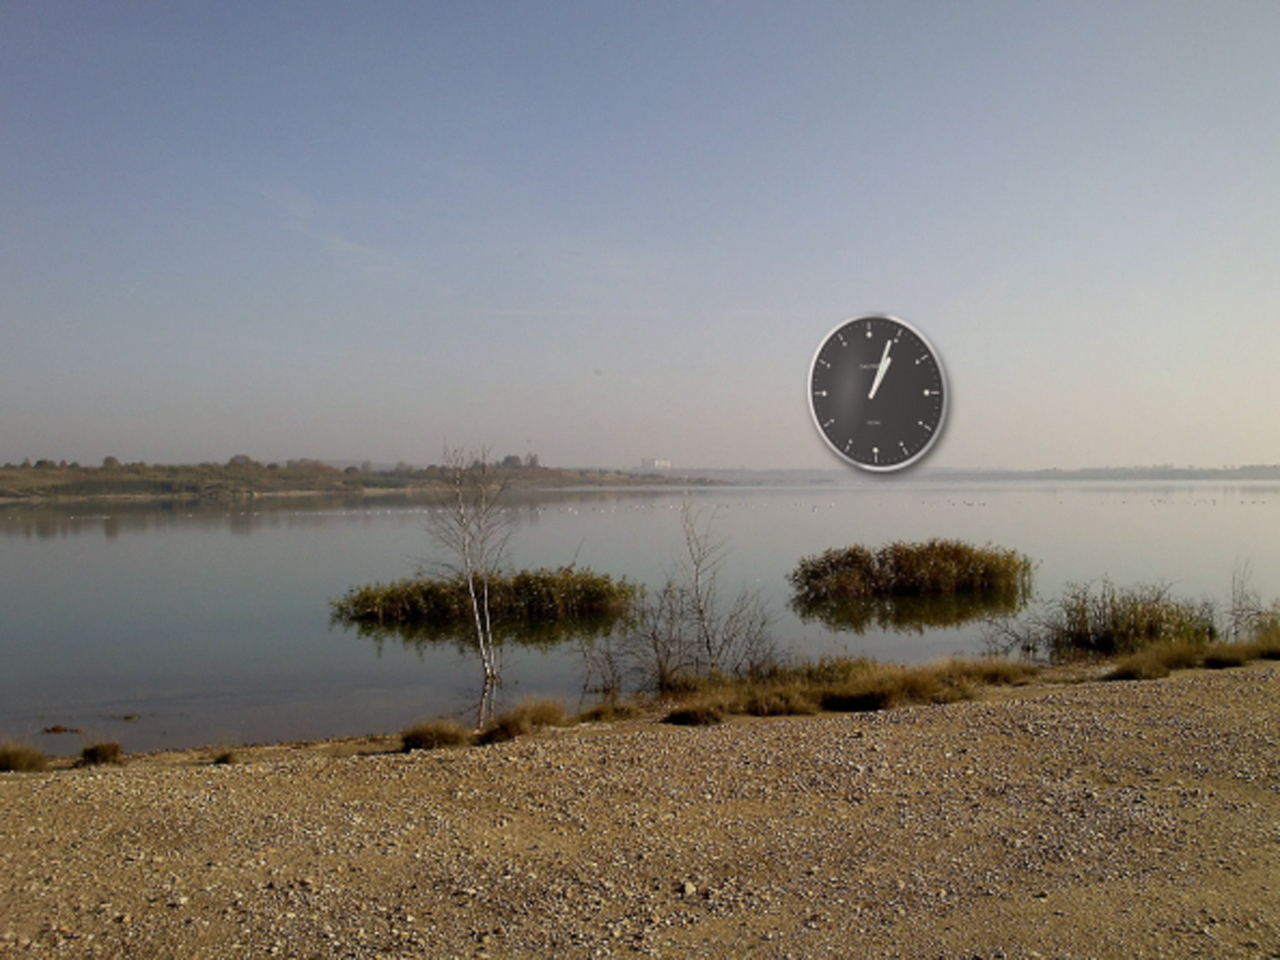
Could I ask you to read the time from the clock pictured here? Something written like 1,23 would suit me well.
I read 1,04
